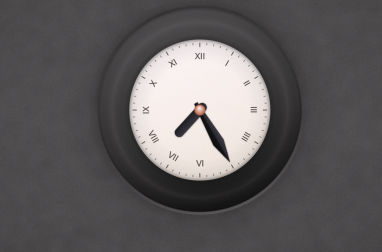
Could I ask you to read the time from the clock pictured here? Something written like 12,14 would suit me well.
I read 7,25
